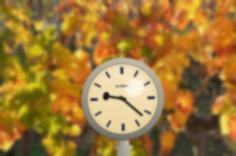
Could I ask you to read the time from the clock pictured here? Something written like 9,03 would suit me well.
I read 9,22
